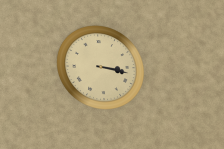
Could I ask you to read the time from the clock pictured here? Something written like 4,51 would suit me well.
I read 3,17
